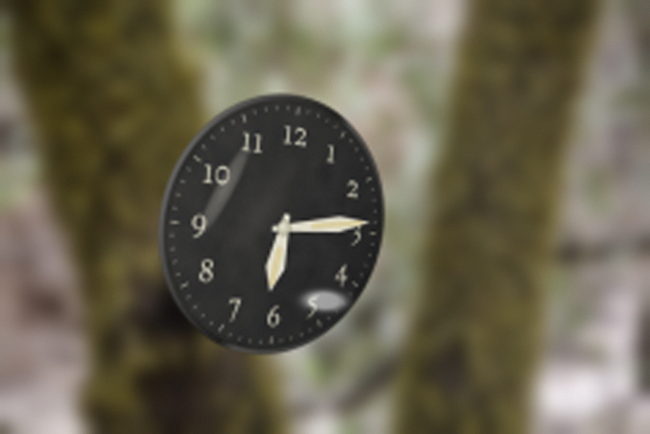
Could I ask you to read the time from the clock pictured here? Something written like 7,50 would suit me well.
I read 6,14
